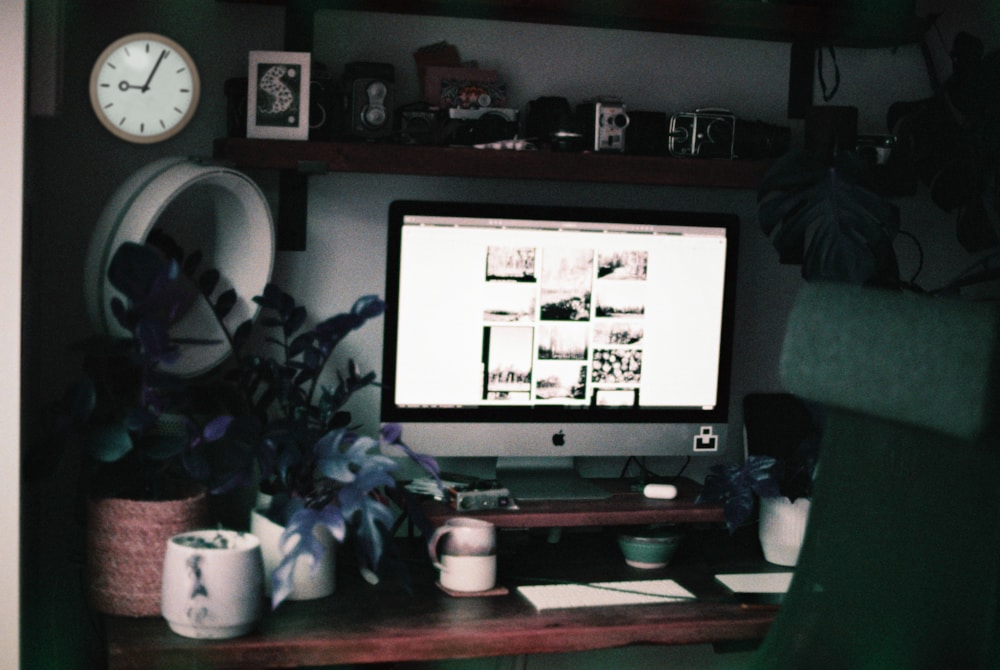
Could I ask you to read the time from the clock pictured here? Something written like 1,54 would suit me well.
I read 9,04
